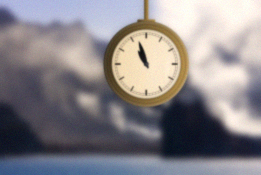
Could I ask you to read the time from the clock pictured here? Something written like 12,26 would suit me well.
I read 10,57
